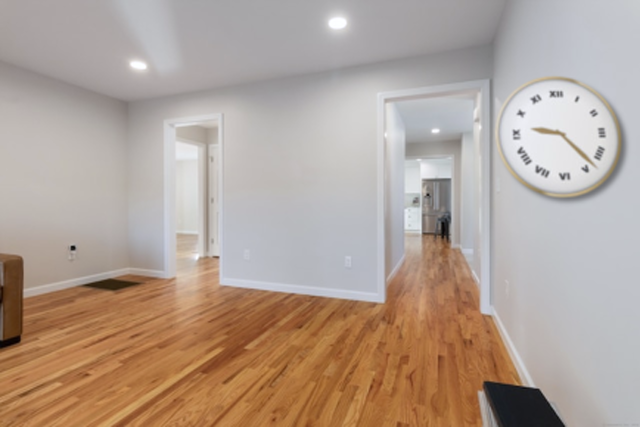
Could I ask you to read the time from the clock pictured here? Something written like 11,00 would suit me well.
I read 9,23
